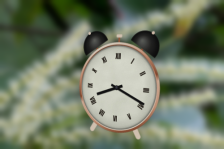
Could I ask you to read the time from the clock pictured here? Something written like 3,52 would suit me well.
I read 8,19
